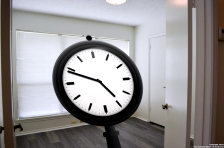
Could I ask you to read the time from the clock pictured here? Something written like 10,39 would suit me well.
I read 4,49
